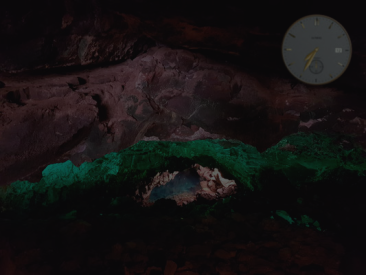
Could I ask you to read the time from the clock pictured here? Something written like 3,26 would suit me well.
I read 7,35
